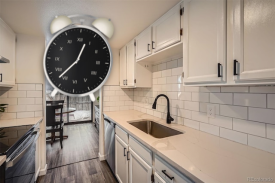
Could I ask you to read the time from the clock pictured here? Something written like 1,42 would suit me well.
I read 12,37
